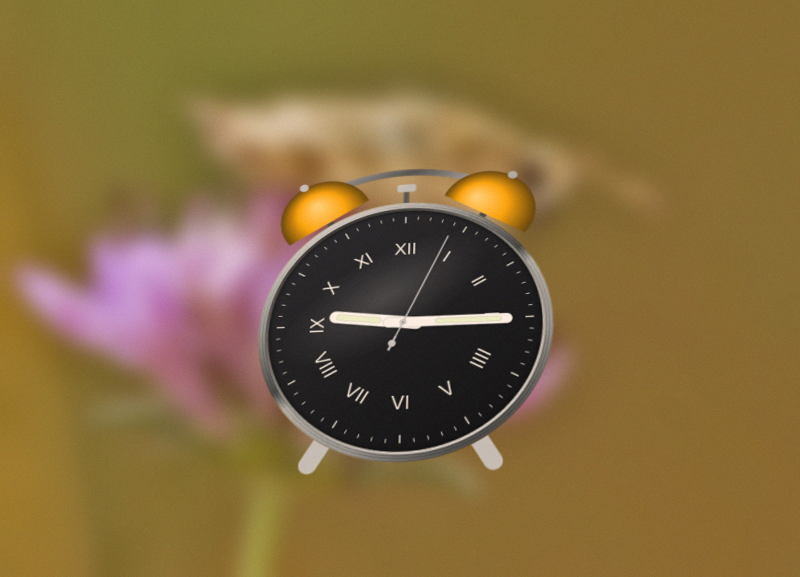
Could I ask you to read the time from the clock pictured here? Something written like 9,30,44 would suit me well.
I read 9,15,04
